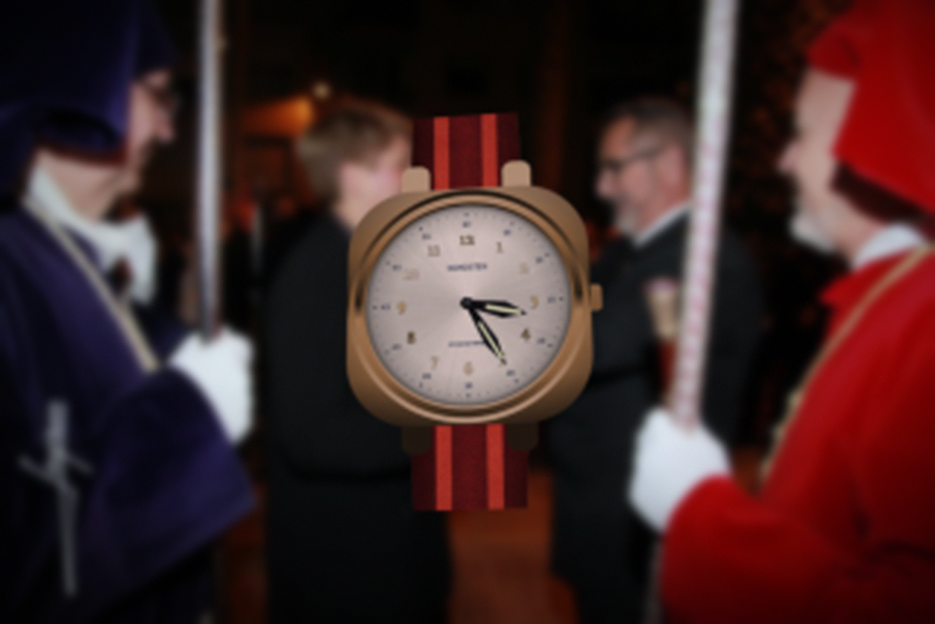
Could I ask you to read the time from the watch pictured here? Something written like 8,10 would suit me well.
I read 3,25
